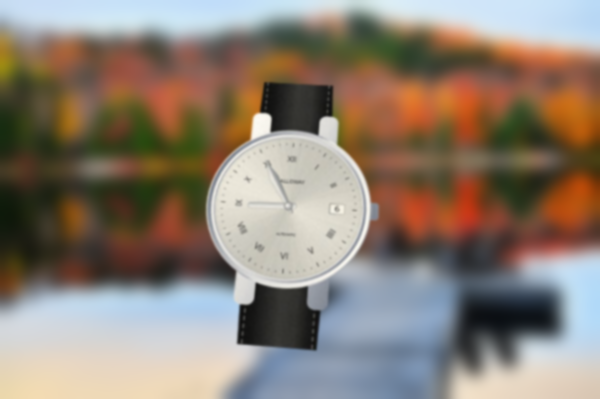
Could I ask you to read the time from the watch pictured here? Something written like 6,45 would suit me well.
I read 8,55
